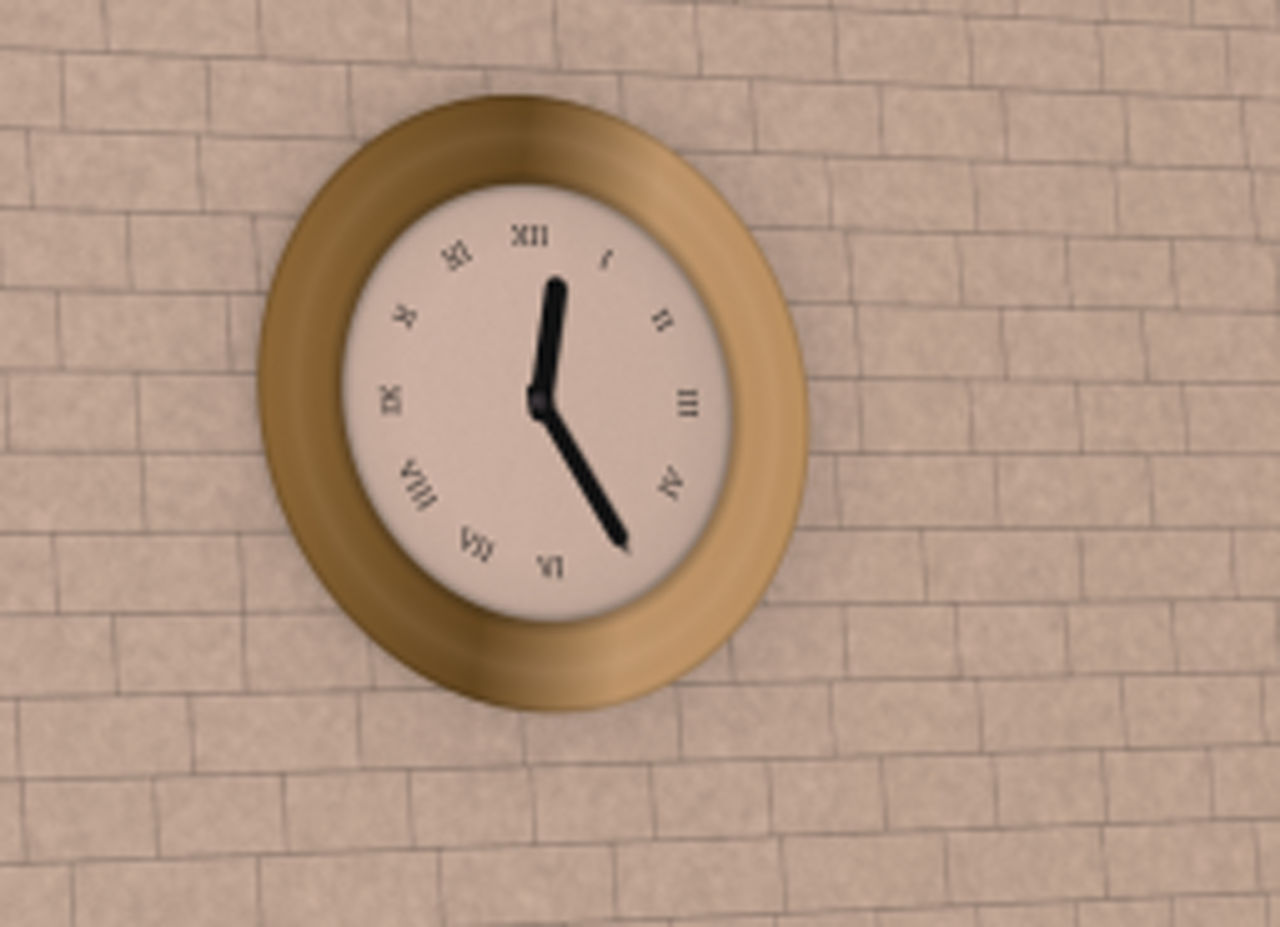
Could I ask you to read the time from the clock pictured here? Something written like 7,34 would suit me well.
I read 12,25
